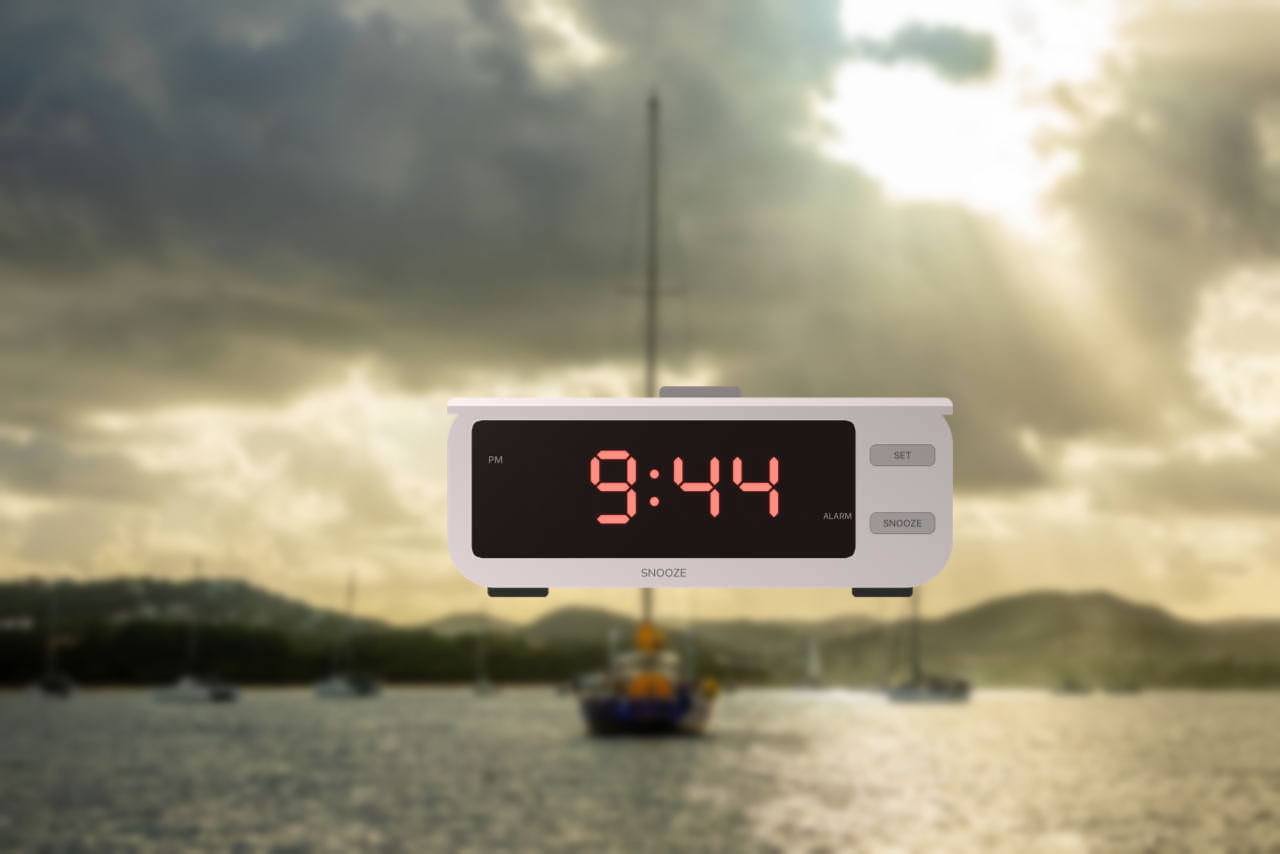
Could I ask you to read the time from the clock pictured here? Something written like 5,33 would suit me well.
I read 9,44
